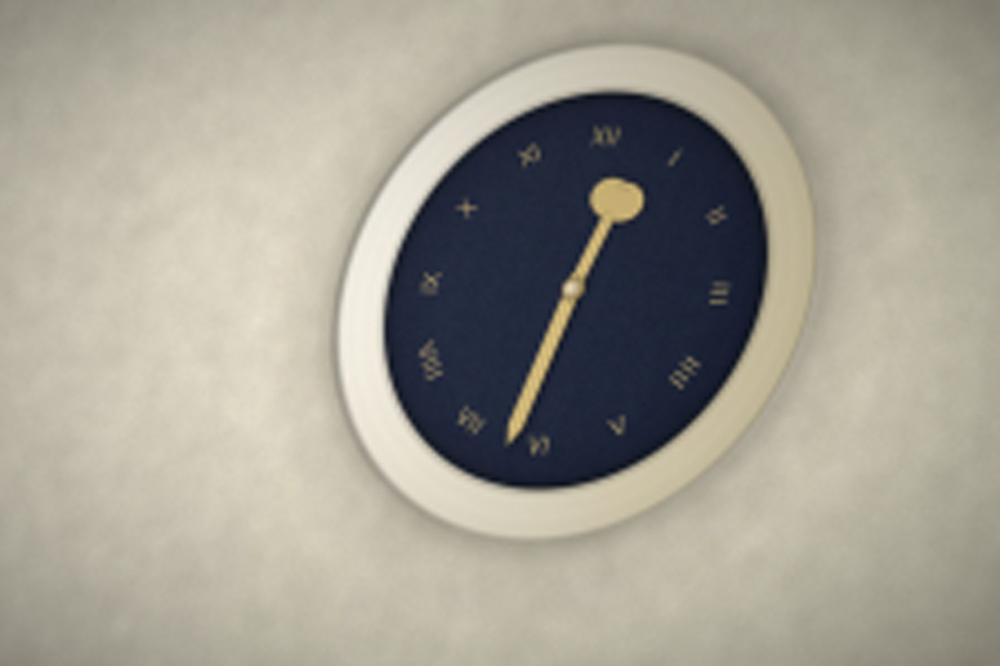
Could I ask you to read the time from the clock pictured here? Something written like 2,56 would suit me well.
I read 12,32
